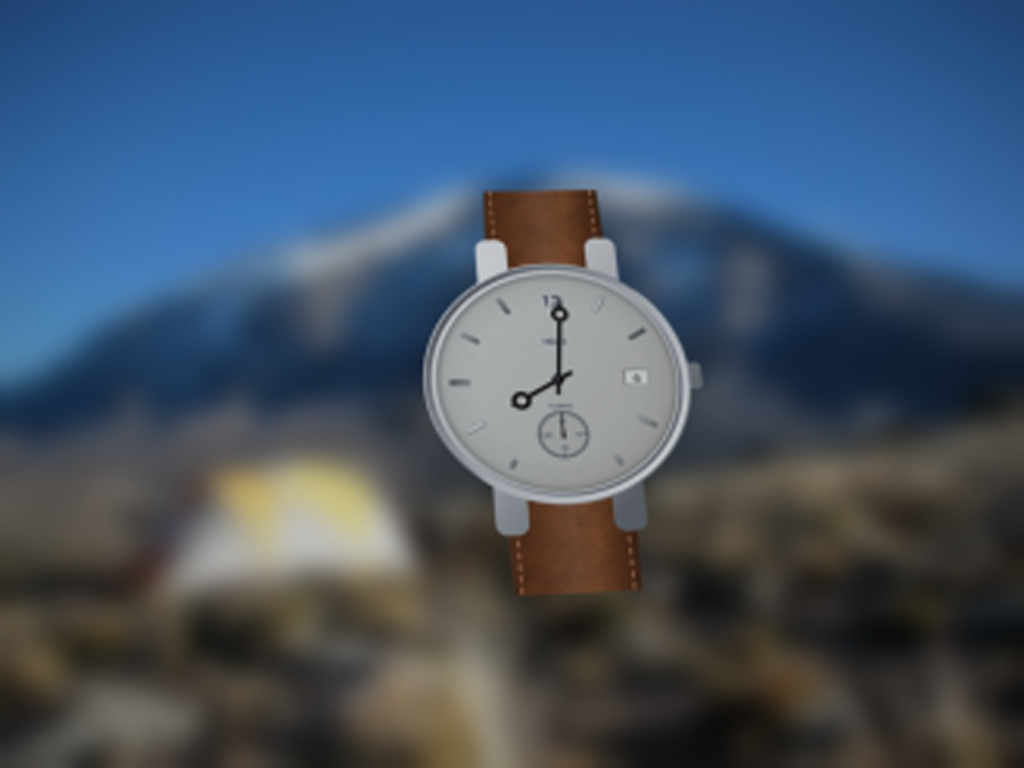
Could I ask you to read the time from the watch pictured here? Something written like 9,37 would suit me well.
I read 8,01
